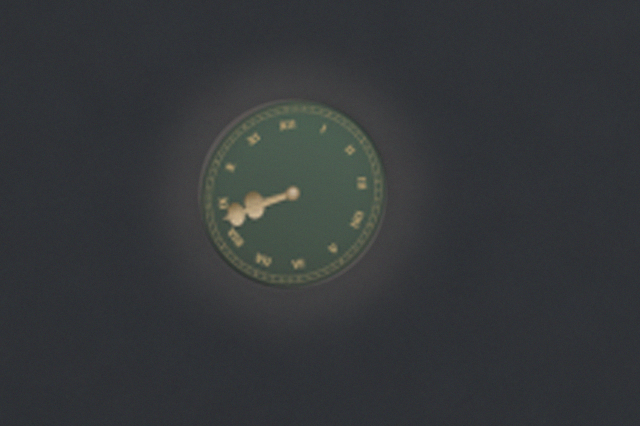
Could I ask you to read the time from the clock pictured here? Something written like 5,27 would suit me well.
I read 8,43
